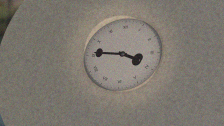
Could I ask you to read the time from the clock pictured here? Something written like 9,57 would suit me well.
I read 3,46
